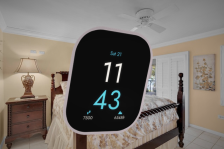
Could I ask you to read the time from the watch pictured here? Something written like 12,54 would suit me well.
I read 11,43
